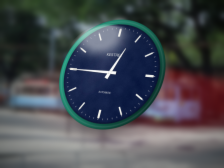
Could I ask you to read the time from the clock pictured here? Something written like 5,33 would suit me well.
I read 12,45
